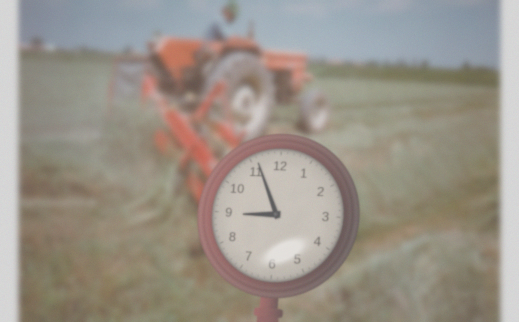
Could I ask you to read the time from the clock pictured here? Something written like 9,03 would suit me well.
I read 8,56
